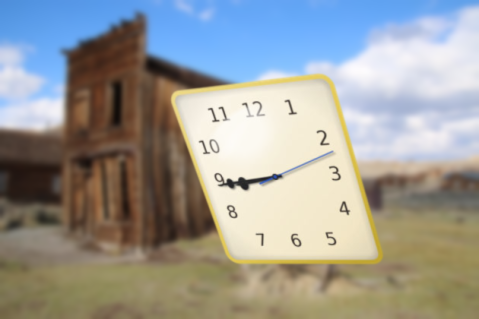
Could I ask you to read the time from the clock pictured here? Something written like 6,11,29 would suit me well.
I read 8,44,12
